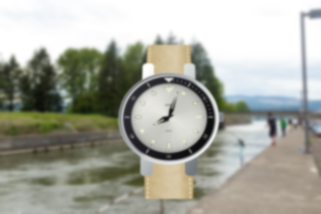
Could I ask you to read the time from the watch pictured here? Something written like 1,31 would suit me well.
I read 8,03
